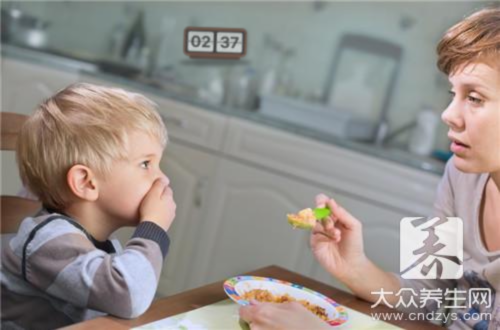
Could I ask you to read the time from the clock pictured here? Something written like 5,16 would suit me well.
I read 2,37
